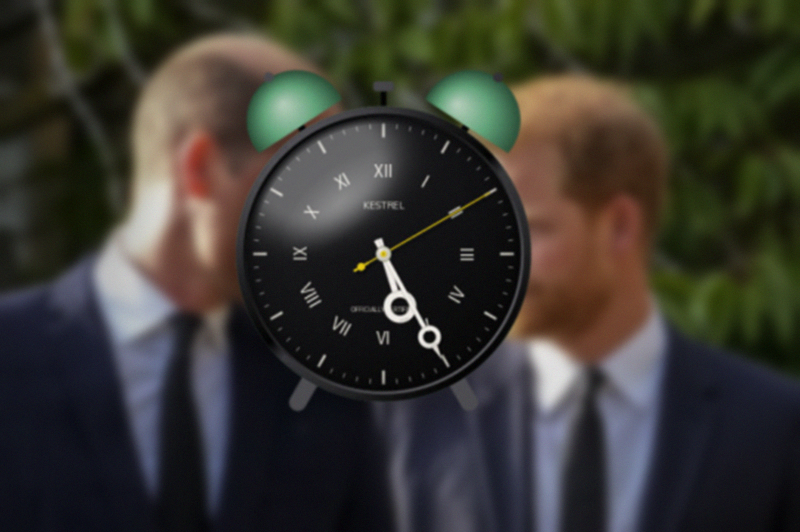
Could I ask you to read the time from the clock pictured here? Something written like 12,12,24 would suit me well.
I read 5,25,10
